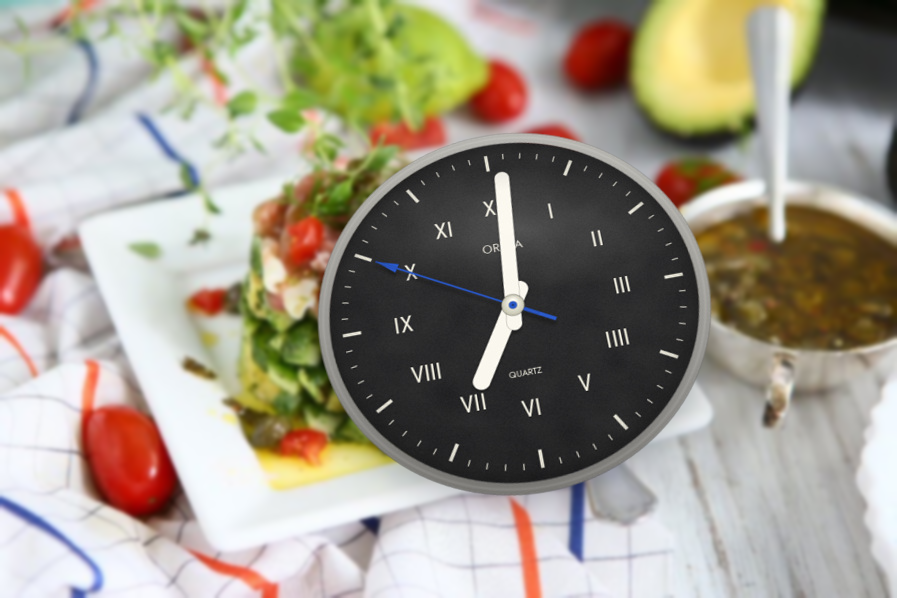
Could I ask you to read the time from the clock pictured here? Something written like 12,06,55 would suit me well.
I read 7,00,50
